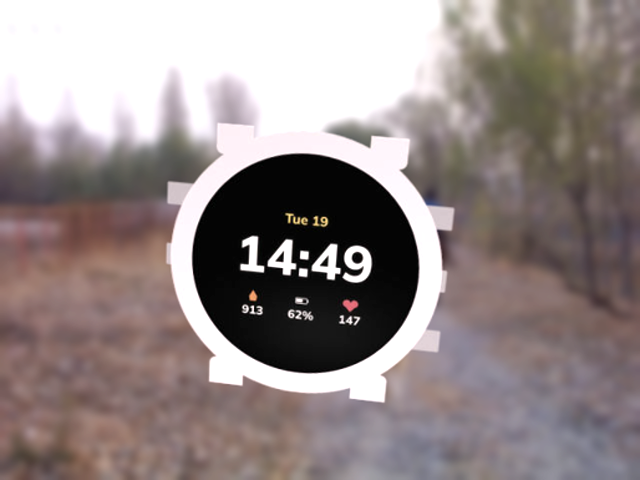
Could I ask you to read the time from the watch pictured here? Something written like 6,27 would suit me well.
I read 14,49
